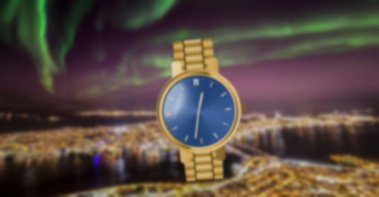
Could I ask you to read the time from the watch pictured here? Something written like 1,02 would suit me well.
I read 12,32
